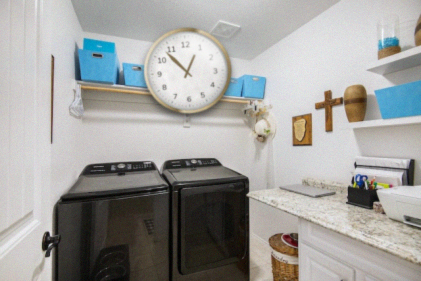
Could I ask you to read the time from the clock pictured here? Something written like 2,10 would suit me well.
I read 12,53
